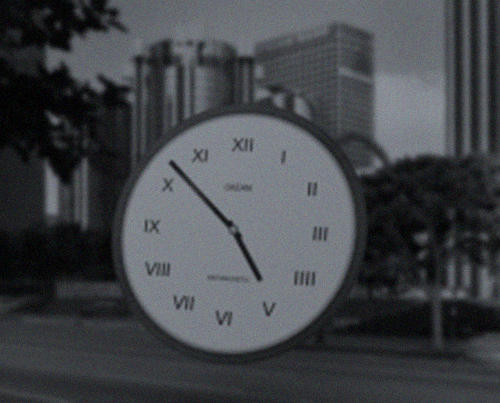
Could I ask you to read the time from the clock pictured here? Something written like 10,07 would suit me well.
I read 4,52
